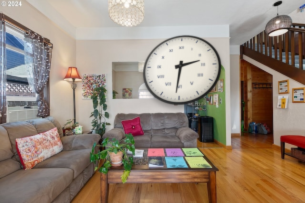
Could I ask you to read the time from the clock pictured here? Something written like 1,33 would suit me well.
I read 2,31
